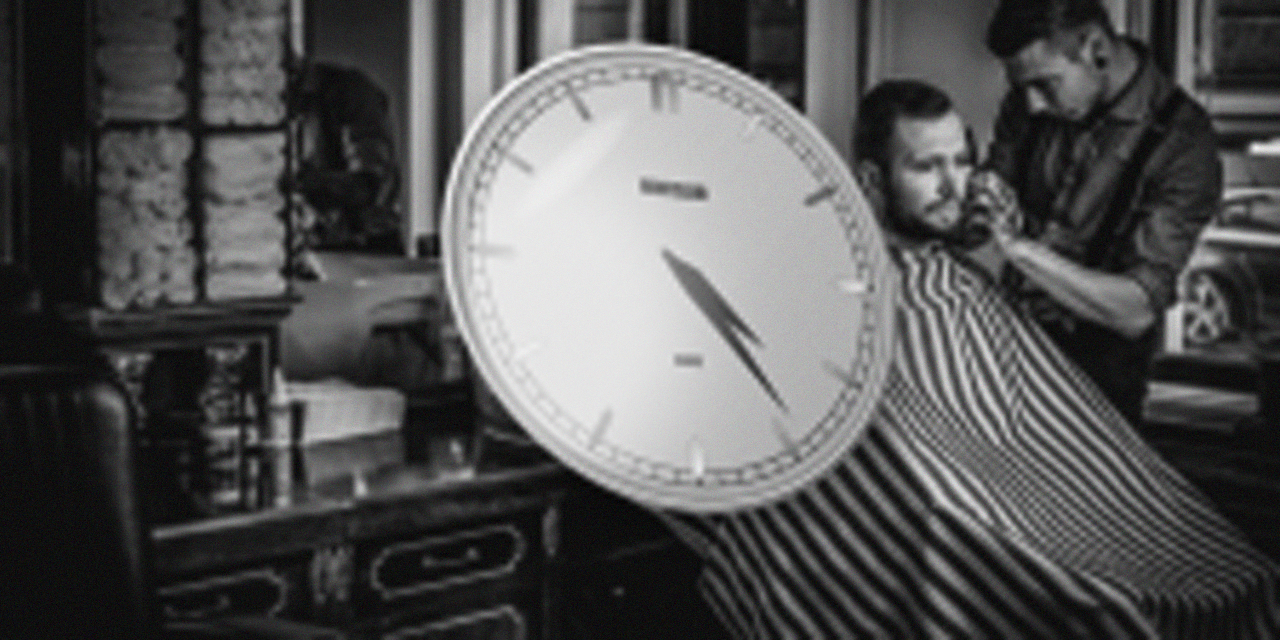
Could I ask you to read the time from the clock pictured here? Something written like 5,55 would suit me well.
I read 4,24
